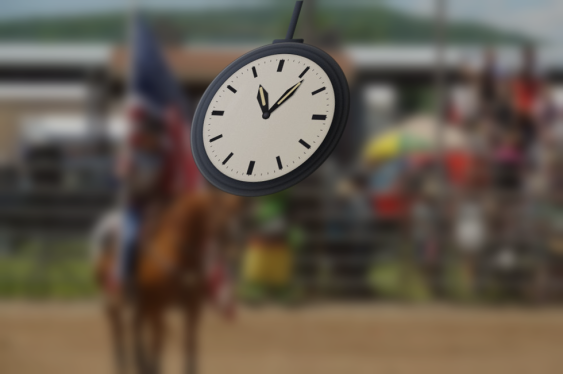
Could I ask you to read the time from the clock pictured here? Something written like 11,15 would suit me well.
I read 11,06
